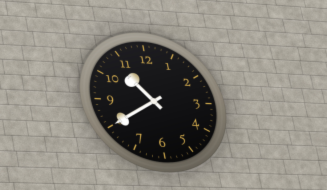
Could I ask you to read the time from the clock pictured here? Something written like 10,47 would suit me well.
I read 10,40
